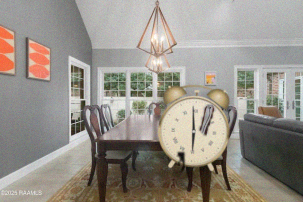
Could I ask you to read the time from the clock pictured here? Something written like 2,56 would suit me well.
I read 5,59
